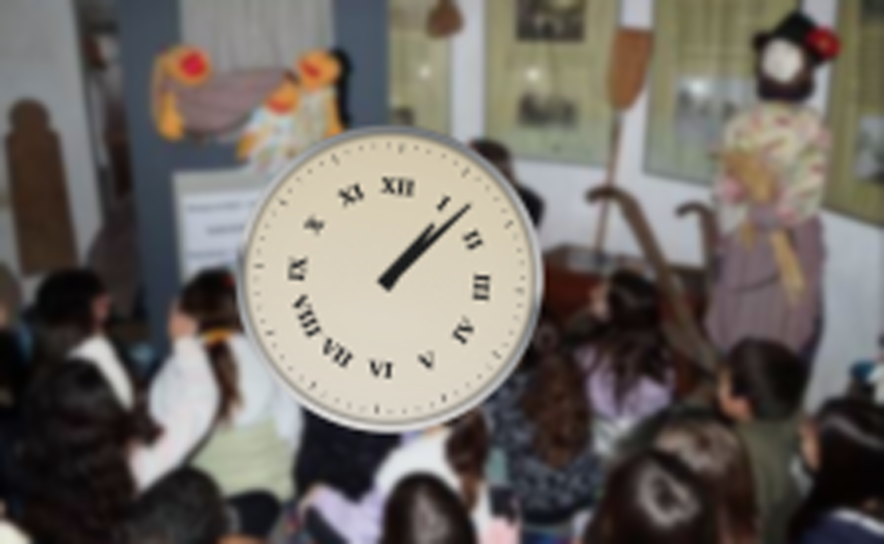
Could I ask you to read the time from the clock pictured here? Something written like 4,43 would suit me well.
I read 1,07
